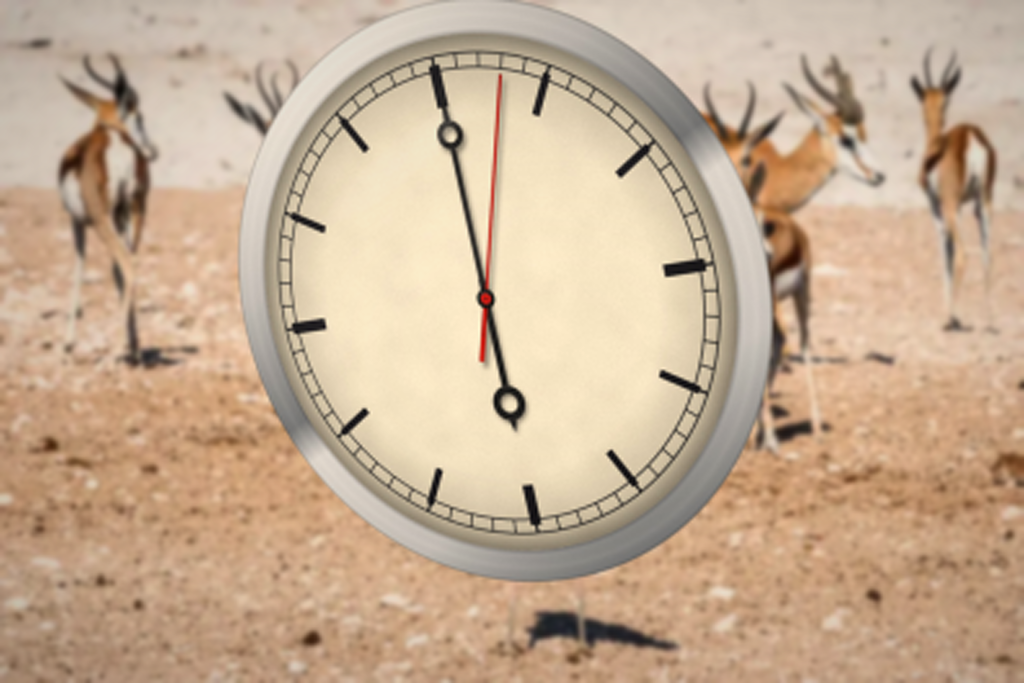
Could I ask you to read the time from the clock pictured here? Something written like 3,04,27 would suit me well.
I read 6,00,03
